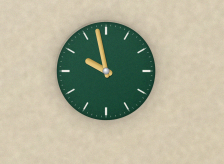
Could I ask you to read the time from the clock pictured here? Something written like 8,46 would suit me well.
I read 9,58
